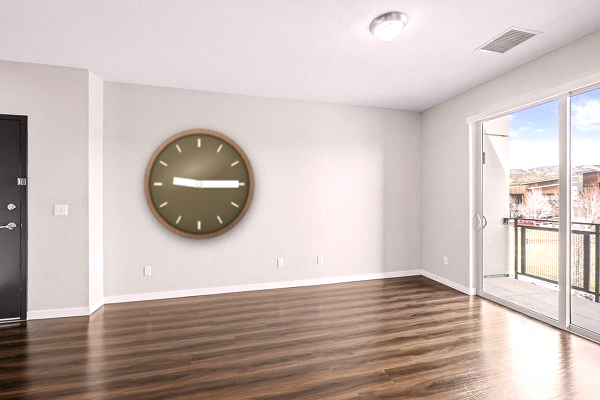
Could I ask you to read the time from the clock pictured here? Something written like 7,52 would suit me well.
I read 9,15
